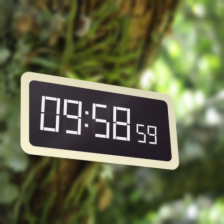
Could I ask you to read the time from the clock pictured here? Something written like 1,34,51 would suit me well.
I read 9,58,59
